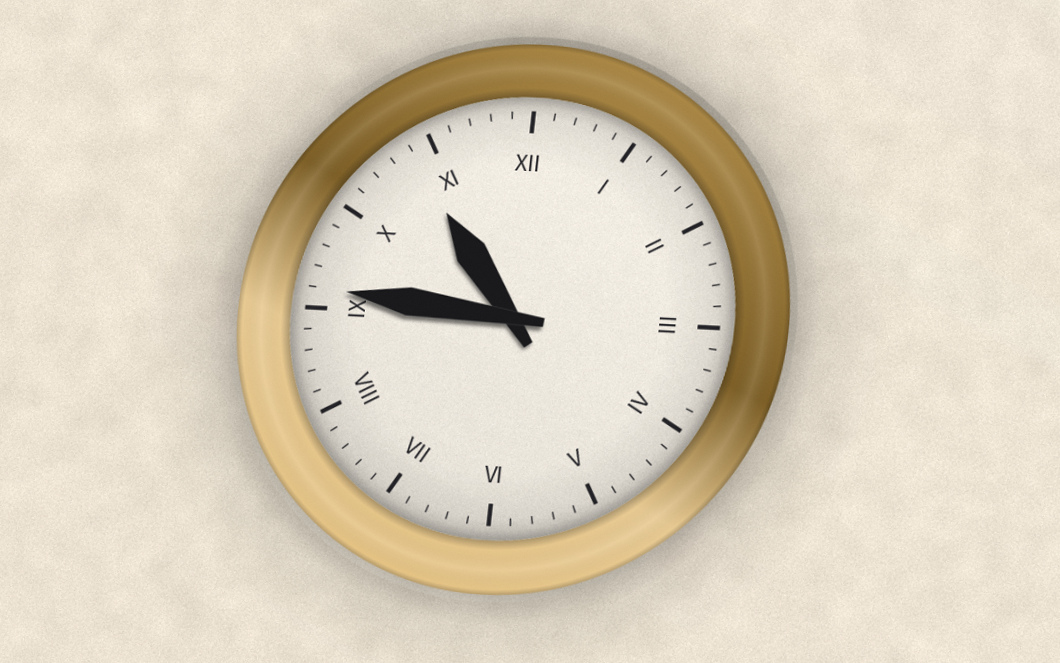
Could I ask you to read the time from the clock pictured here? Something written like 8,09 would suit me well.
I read 10,46
